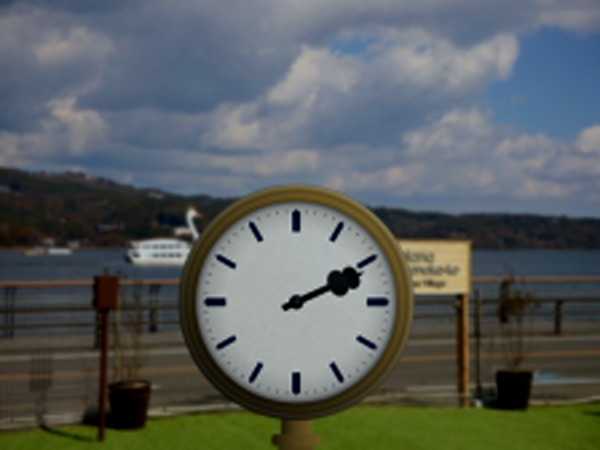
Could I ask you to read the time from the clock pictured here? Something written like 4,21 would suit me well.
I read 2,11
